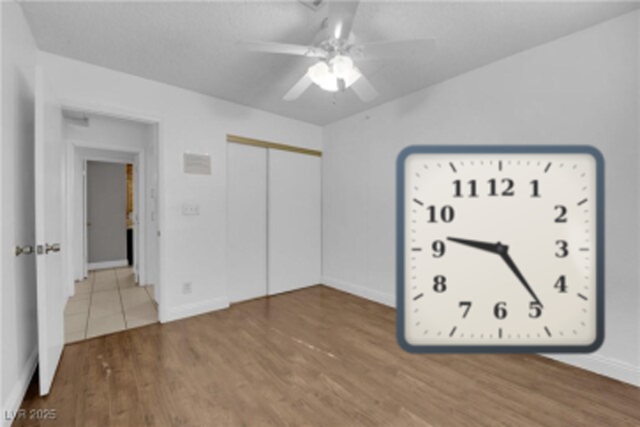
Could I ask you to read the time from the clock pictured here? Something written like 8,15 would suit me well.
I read 9,24
